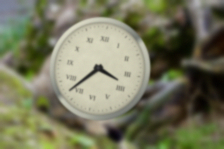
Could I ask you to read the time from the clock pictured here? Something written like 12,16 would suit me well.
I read 3,37
